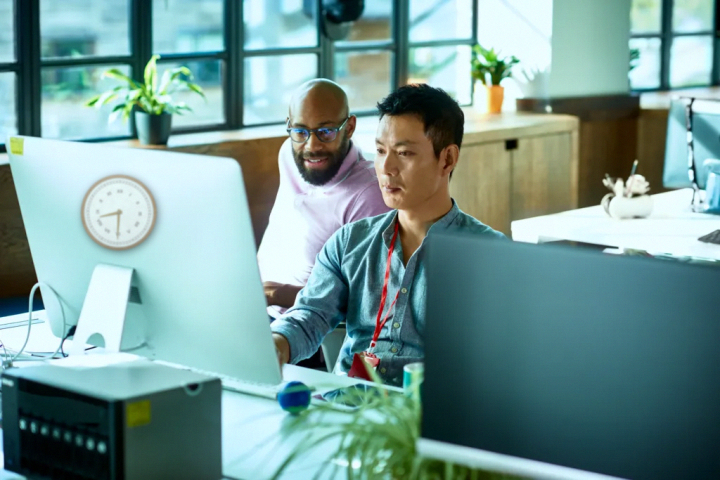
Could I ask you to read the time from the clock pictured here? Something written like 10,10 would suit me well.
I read 8,30
